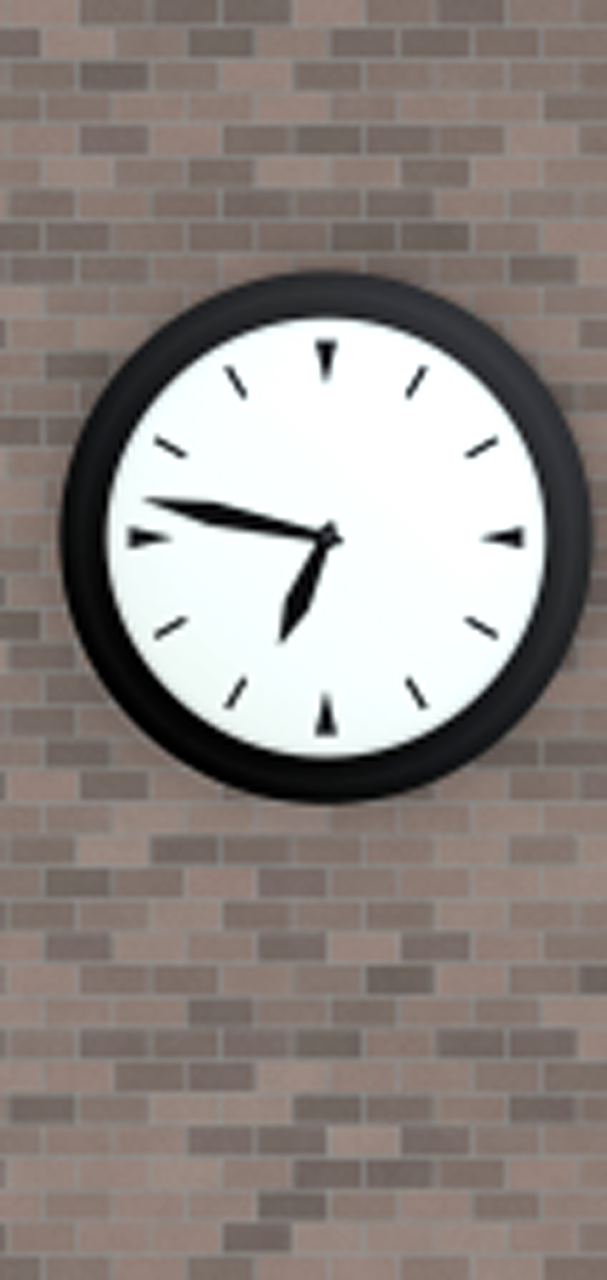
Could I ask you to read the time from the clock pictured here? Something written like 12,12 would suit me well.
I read 6,47
